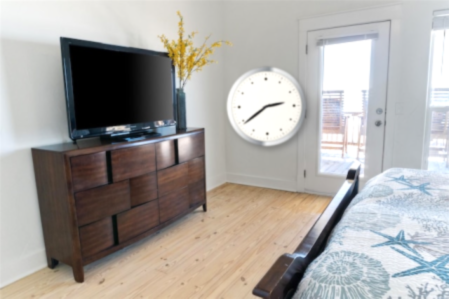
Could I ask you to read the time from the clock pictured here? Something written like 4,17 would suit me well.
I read 2,39
